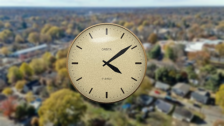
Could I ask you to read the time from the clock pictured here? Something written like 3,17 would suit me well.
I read 4,09
